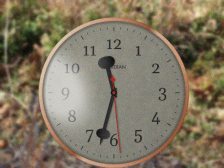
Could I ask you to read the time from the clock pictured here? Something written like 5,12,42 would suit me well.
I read 11,32,29
